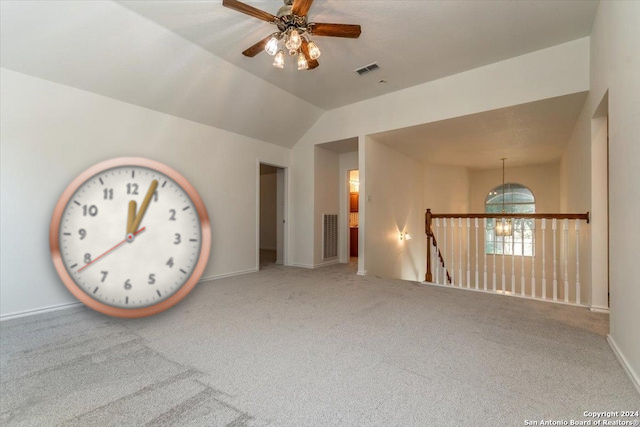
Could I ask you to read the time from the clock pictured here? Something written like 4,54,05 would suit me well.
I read 12,03,39
